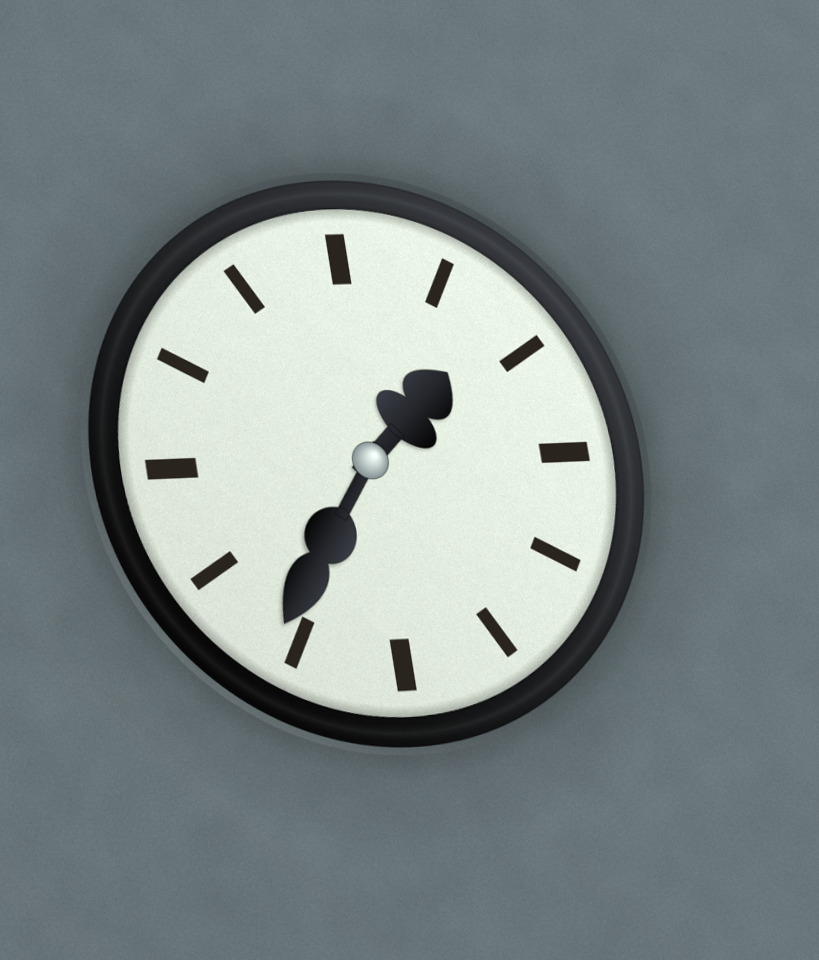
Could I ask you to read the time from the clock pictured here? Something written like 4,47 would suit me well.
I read 1,36
